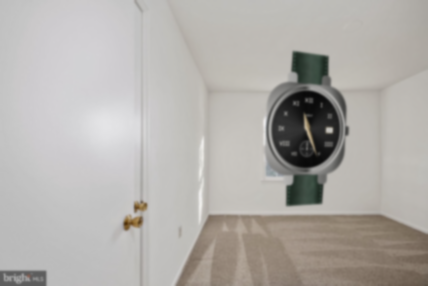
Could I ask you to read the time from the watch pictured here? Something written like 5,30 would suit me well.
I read 11,26
